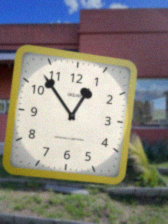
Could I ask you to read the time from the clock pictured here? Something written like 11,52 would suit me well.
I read 12,53
